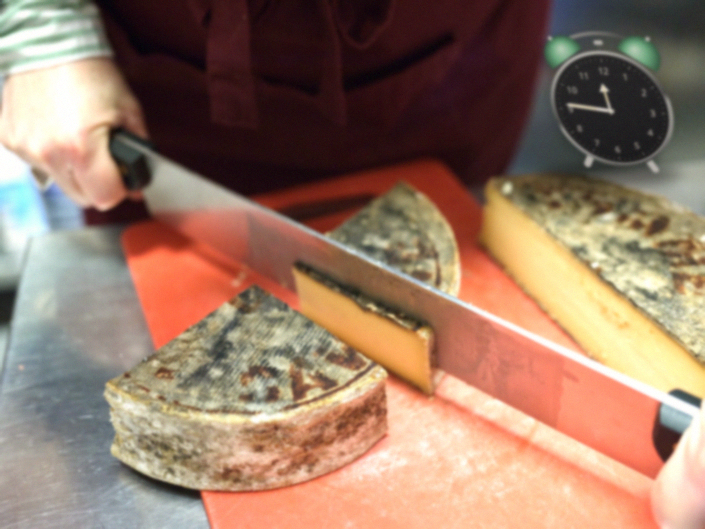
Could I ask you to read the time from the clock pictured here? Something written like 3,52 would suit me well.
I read 11,46
